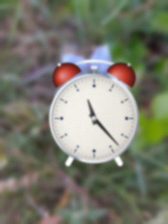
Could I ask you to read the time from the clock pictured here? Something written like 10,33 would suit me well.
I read 11,23
